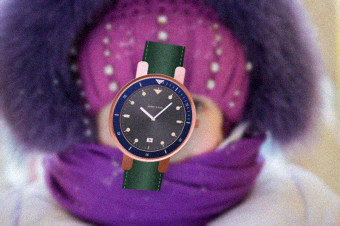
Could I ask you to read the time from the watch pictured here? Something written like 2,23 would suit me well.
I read 10,07
